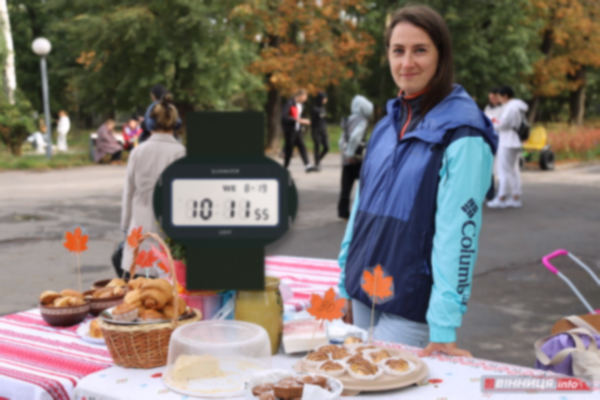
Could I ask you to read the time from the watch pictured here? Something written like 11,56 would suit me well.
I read 10,11
